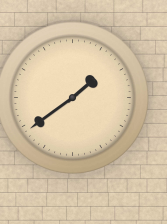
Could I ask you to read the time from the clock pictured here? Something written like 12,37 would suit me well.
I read 1,39
